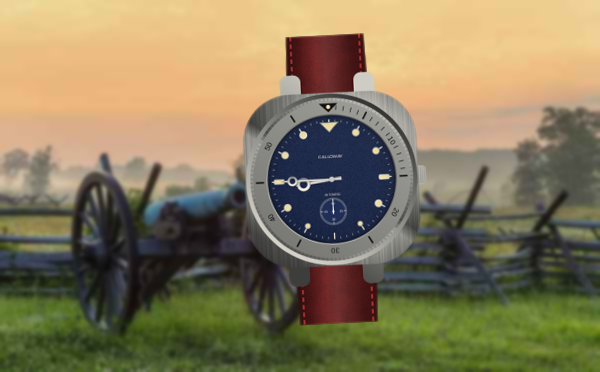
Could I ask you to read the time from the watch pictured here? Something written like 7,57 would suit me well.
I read 8,45
